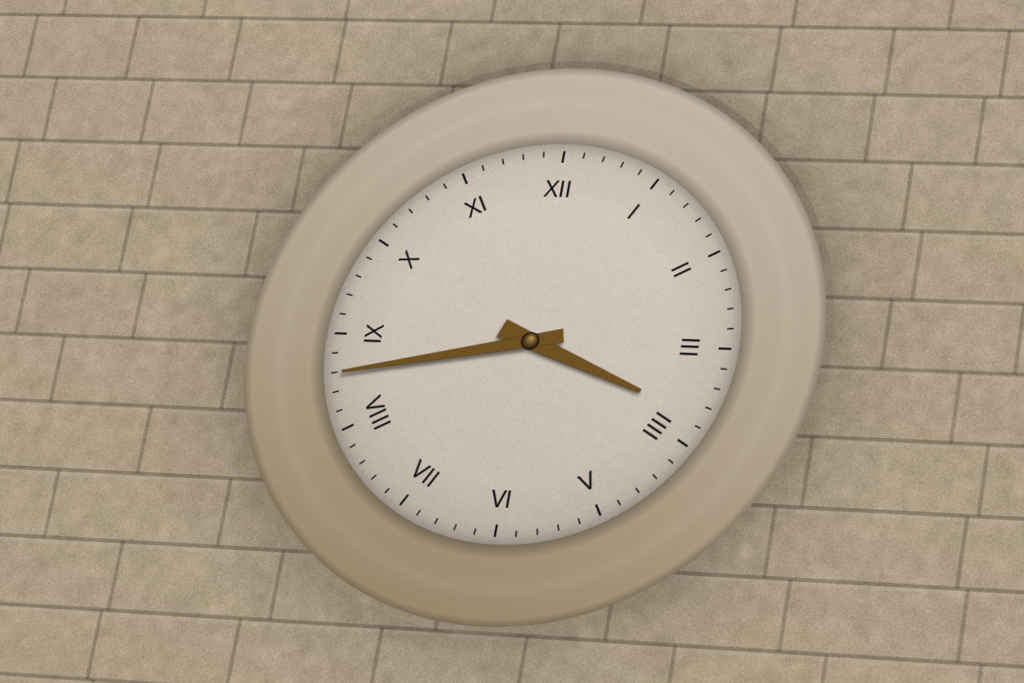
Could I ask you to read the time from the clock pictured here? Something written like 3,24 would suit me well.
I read 3,43
